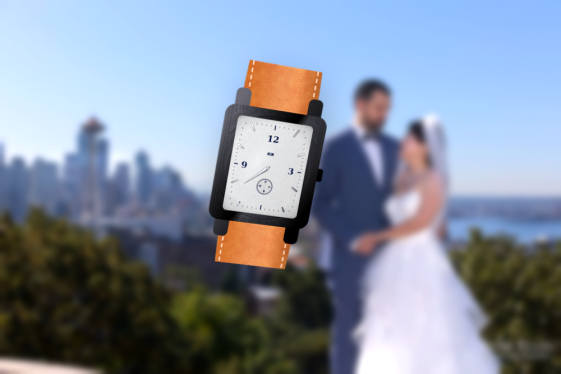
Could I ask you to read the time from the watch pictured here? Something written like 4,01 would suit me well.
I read 7,38
